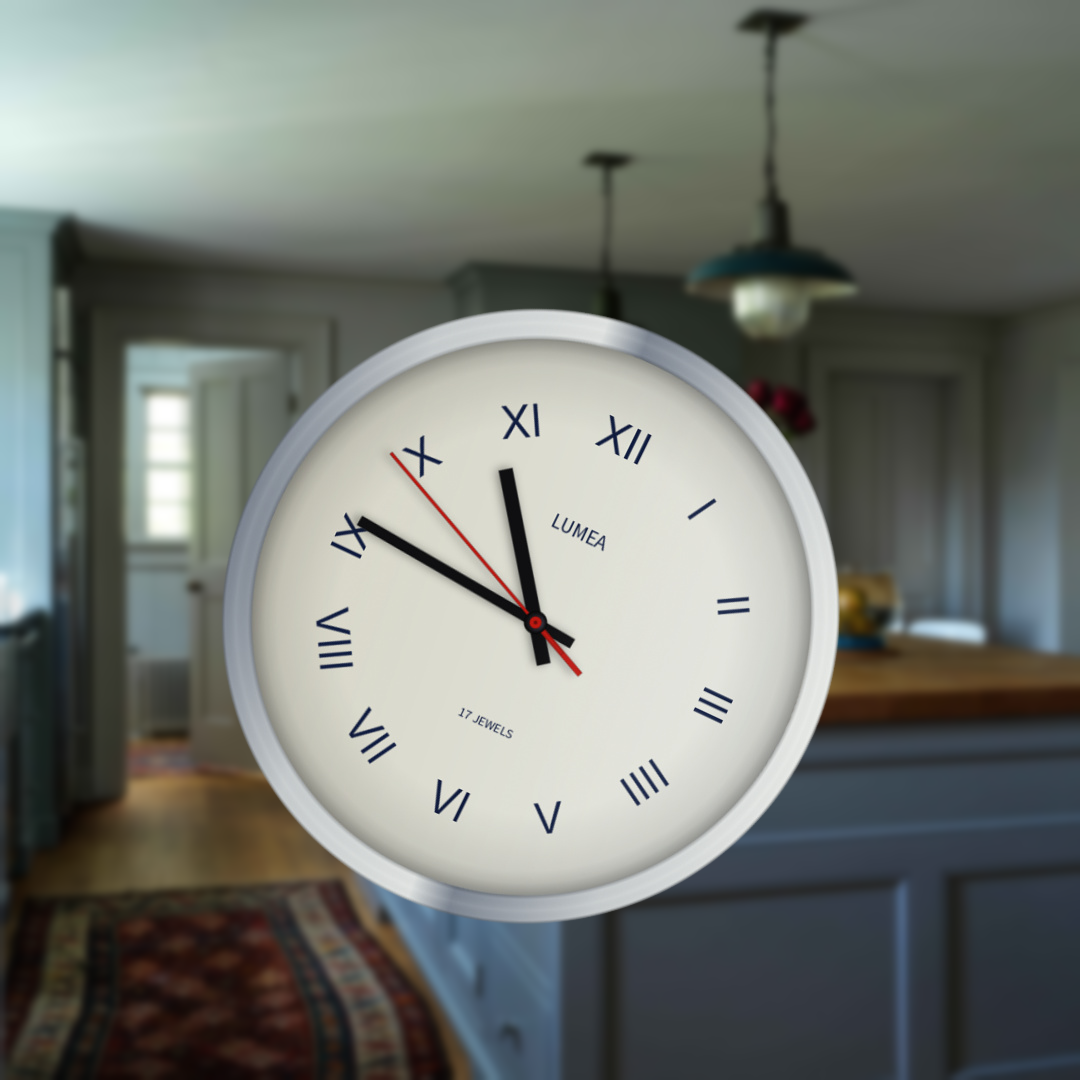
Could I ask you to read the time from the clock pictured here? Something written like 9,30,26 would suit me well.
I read 10,45,49
